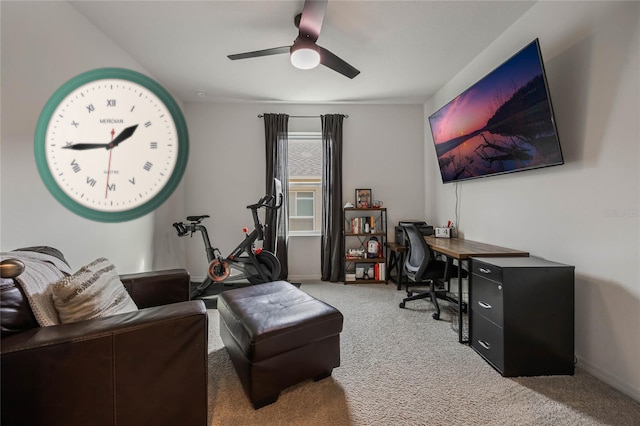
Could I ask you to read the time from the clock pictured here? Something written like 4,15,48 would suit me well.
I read 1,44,31
